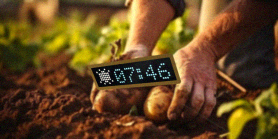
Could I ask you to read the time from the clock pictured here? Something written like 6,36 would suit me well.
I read 7,46
